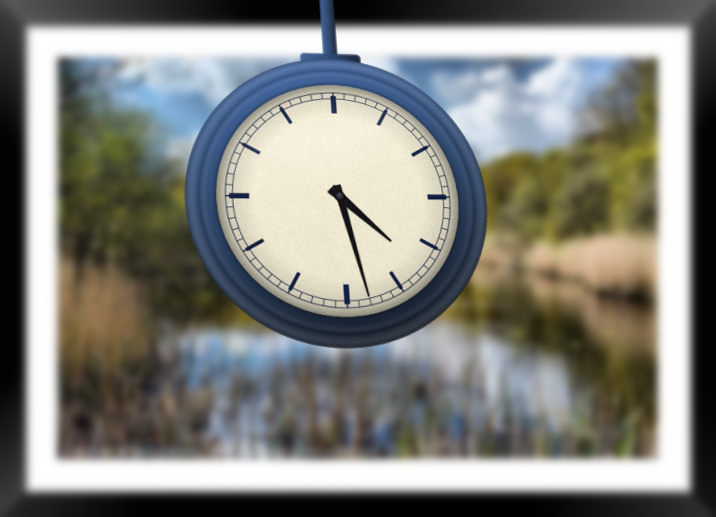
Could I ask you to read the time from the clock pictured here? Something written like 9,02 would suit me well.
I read 4,28
